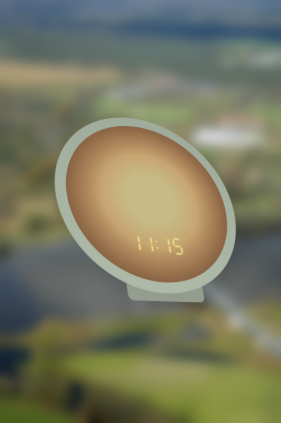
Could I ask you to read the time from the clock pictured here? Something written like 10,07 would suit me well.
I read 11,15
